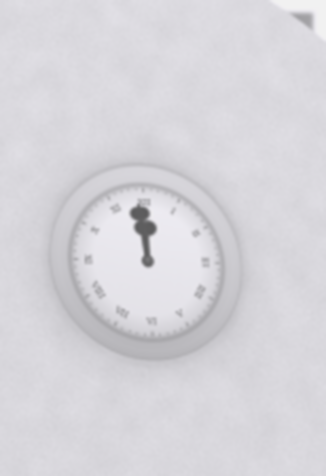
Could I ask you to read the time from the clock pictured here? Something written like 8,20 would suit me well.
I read 11,59
